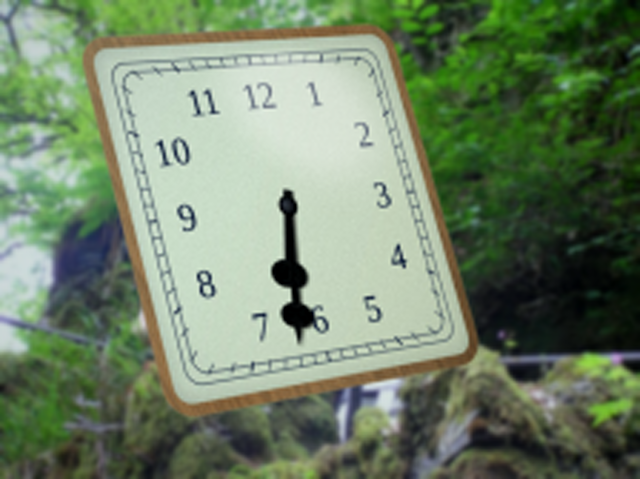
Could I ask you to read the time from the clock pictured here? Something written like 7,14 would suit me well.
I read 6,32
